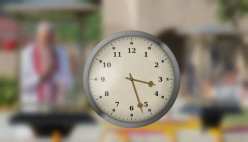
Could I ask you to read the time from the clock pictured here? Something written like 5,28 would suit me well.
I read 3,27
